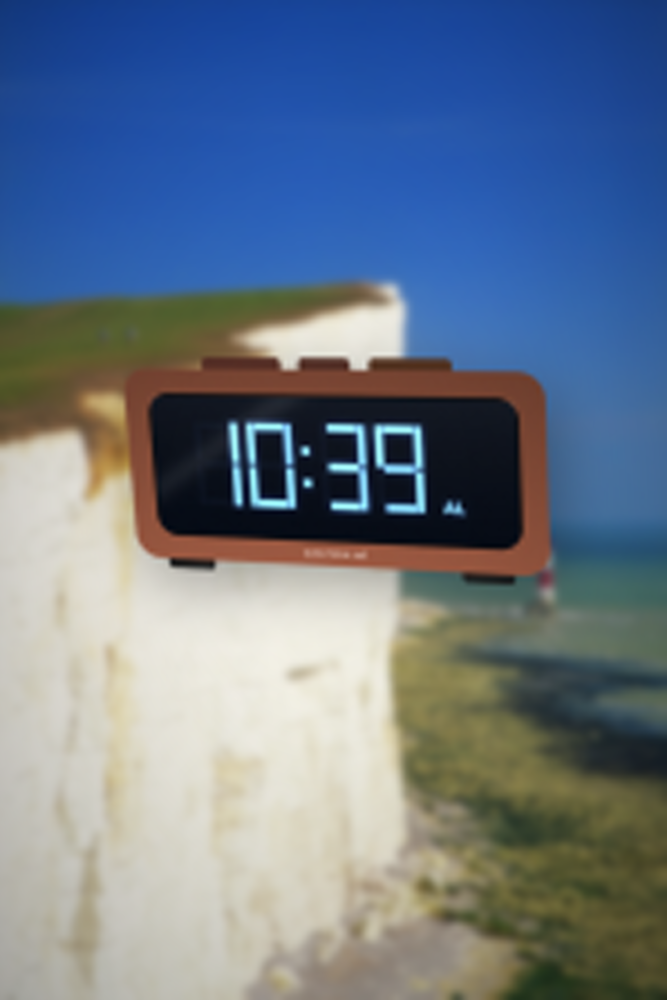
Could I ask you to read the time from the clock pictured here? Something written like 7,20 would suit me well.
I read 10,39
